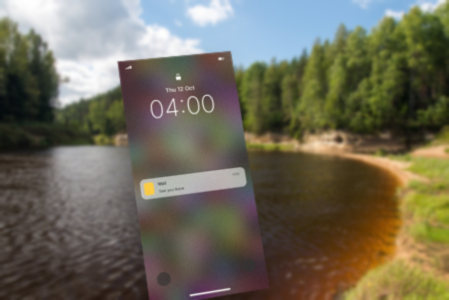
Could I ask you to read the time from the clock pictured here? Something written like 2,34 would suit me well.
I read 4,00
